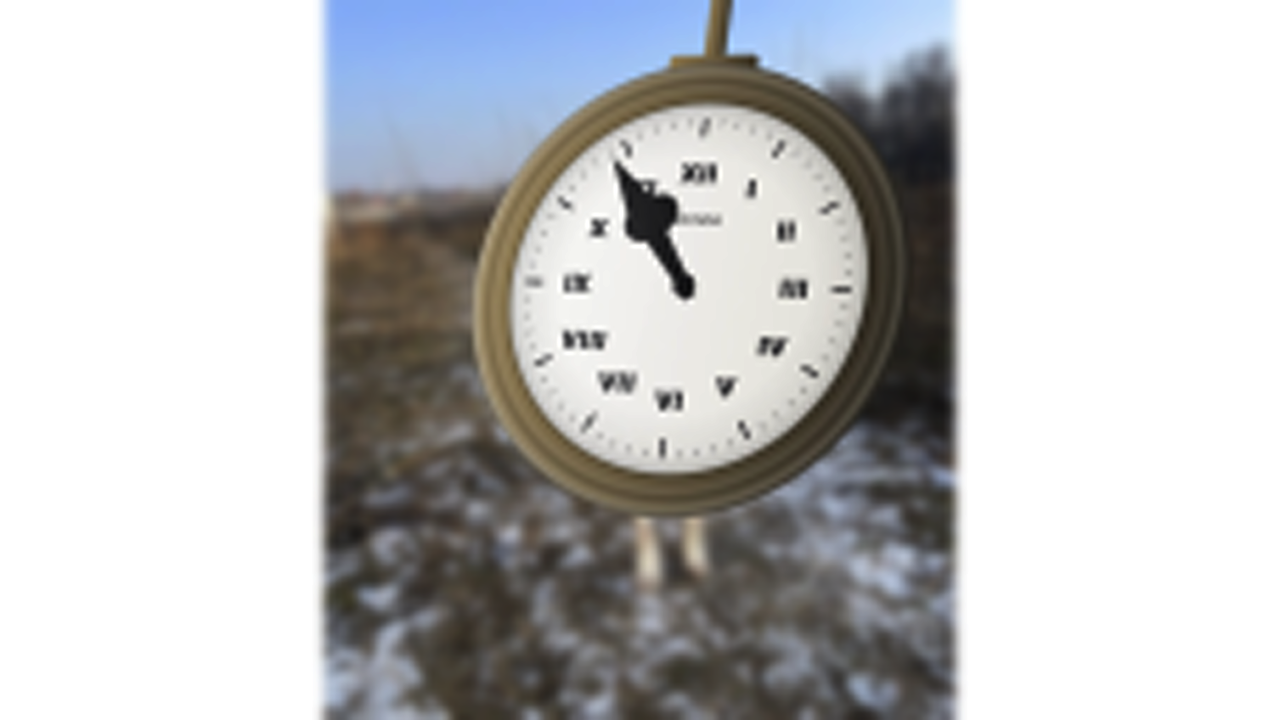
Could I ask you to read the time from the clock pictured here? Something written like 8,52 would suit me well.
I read 10,54
